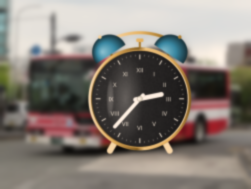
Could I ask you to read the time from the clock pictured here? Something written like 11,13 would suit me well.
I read 2,37
